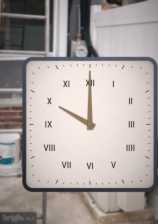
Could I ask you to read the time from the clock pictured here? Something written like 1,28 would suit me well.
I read 10,00
